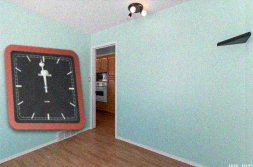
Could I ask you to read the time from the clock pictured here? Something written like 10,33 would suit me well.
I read 11,59
